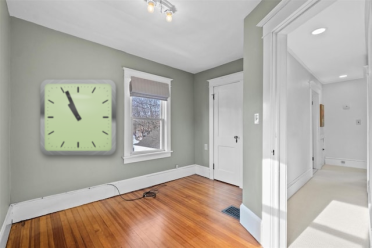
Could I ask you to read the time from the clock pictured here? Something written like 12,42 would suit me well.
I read 10,56
